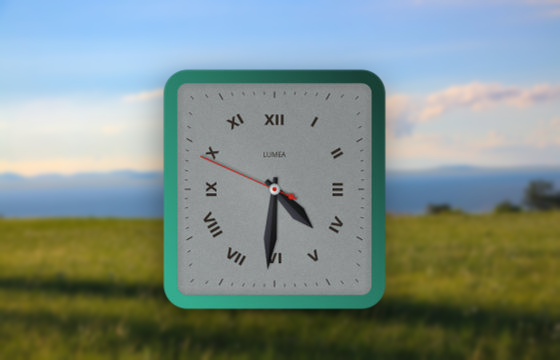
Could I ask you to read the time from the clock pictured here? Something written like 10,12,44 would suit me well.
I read 4,30,49
